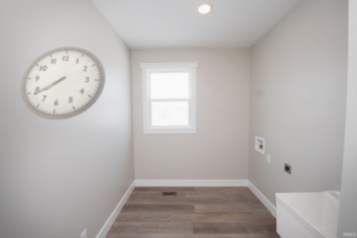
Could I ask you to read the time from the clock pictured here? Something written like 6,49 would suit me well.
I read 7,39
